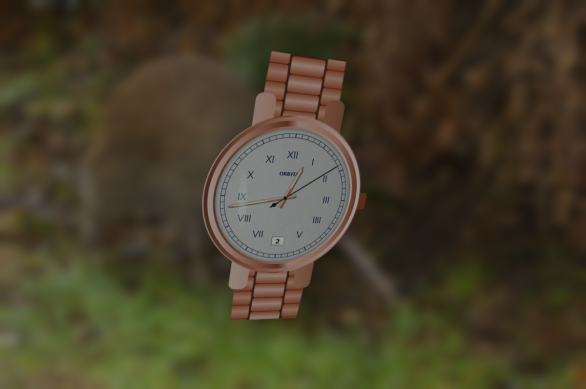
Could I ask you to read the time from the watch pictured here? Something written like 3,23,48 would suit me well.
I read 12,43,09
